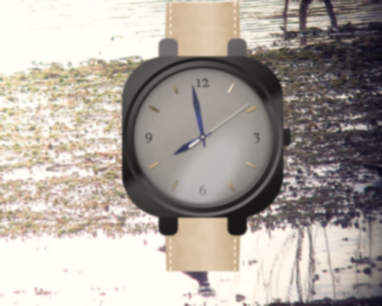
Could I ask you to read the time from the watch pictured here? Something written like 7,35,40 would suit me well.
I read 7,58,09
